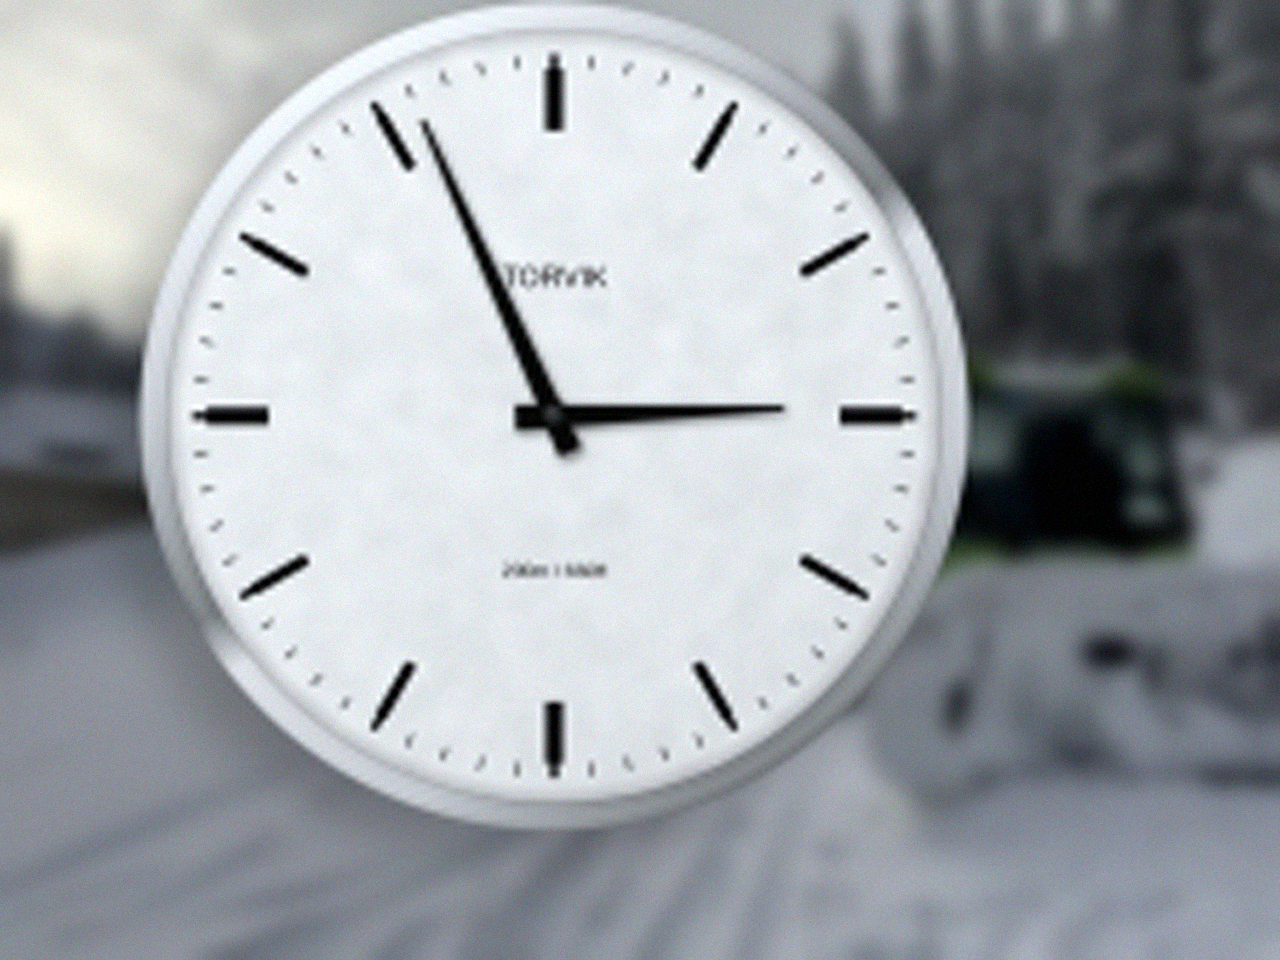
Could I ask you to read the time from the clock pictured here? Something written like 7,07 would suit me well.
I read 2,56
